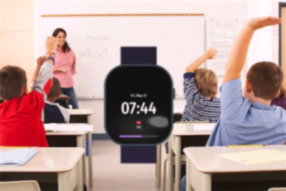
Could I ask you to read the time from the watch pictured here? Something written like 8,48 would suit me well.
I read 7,44
